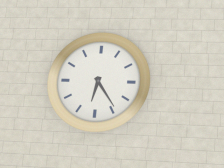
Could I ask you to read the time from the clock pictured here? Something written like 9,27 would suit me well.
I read 6,24
